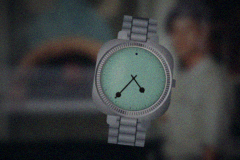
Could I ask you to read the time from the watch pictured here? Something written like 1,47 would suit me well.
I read 4,36
